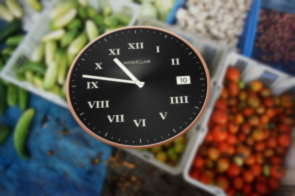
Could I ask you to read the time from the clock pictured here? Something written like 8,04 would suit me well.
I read 10,47
